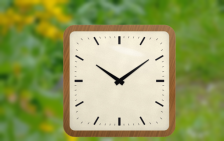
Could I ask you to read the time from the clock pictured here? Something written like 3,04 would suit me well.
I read 10,09
